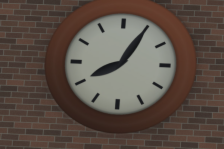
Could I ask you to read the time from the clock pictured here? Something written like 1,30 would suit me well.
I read 8,05
